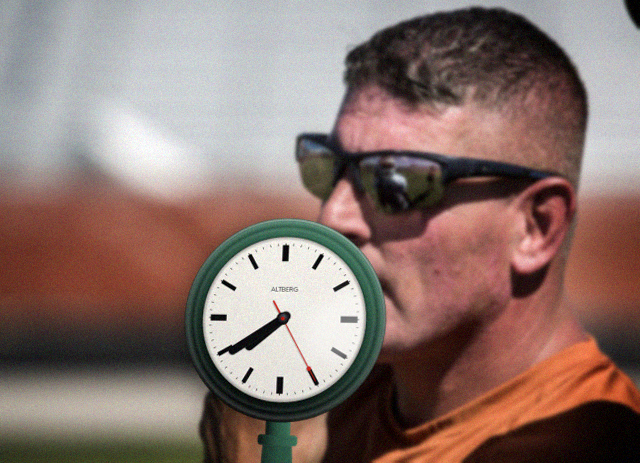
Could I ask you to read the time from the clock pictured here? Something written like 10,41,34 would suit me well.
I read 7,39,25
